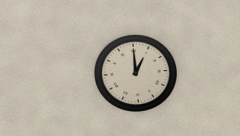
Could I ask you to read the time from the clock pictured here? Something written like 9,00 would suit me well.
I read 1,00
